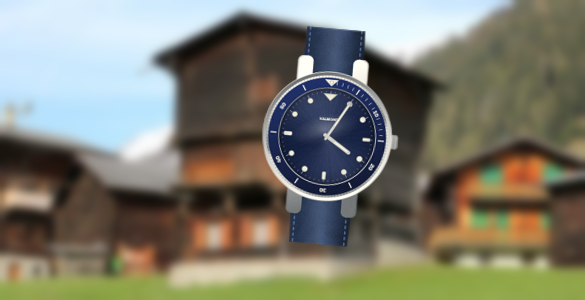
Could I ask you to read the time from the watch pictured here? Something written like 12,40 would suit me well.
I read 4,05
